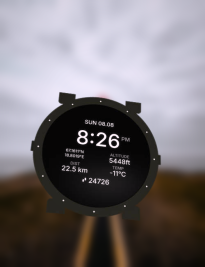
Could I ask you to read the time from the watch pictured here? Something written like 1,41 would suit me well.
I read 8,26
